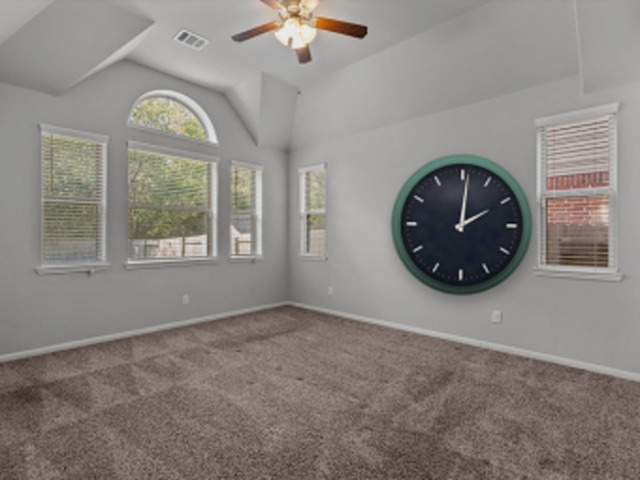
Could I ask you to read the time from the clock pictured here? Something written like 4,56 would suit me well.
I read 2,01
